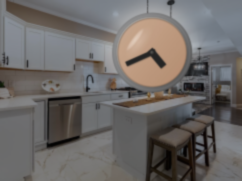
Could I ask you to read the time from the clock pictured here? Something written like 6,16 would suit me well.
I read 4,41
